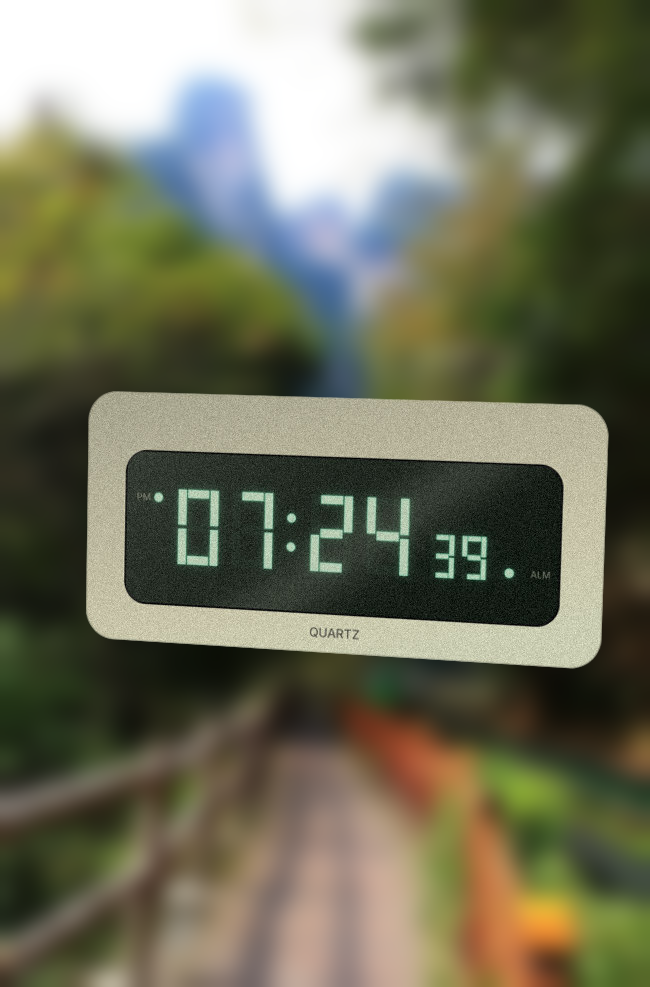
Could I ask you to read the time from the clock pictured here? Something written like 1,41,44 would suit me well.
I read 7,24,39
